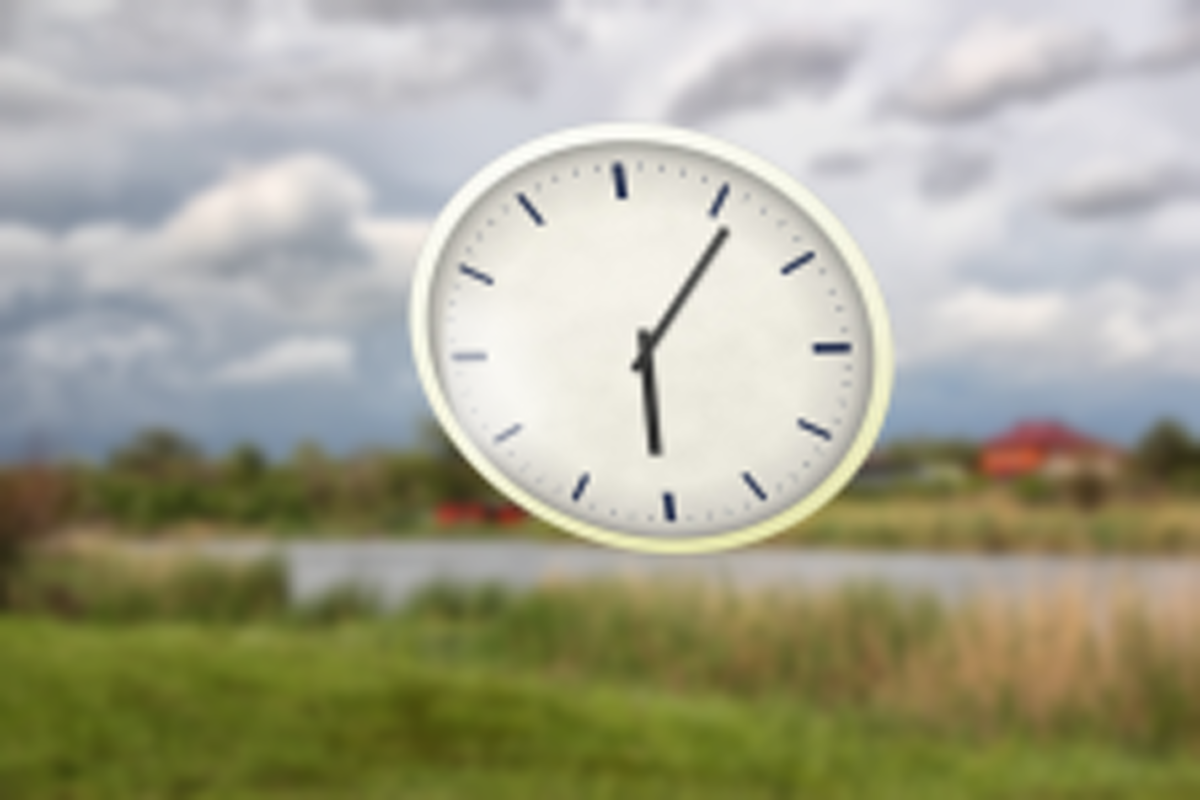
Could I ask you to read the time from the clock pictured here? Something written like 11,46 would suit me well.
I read 6,06
